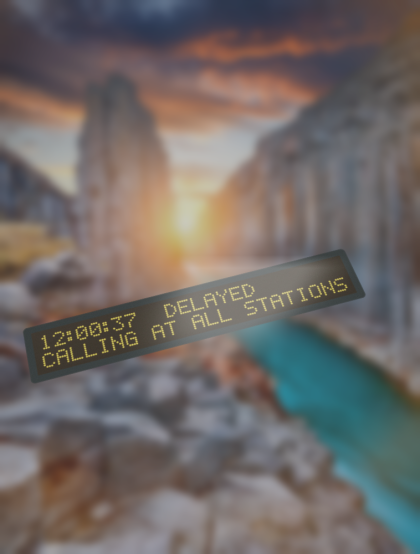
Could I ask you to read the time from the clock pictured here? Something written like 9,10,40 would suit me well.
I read 12,00,37
